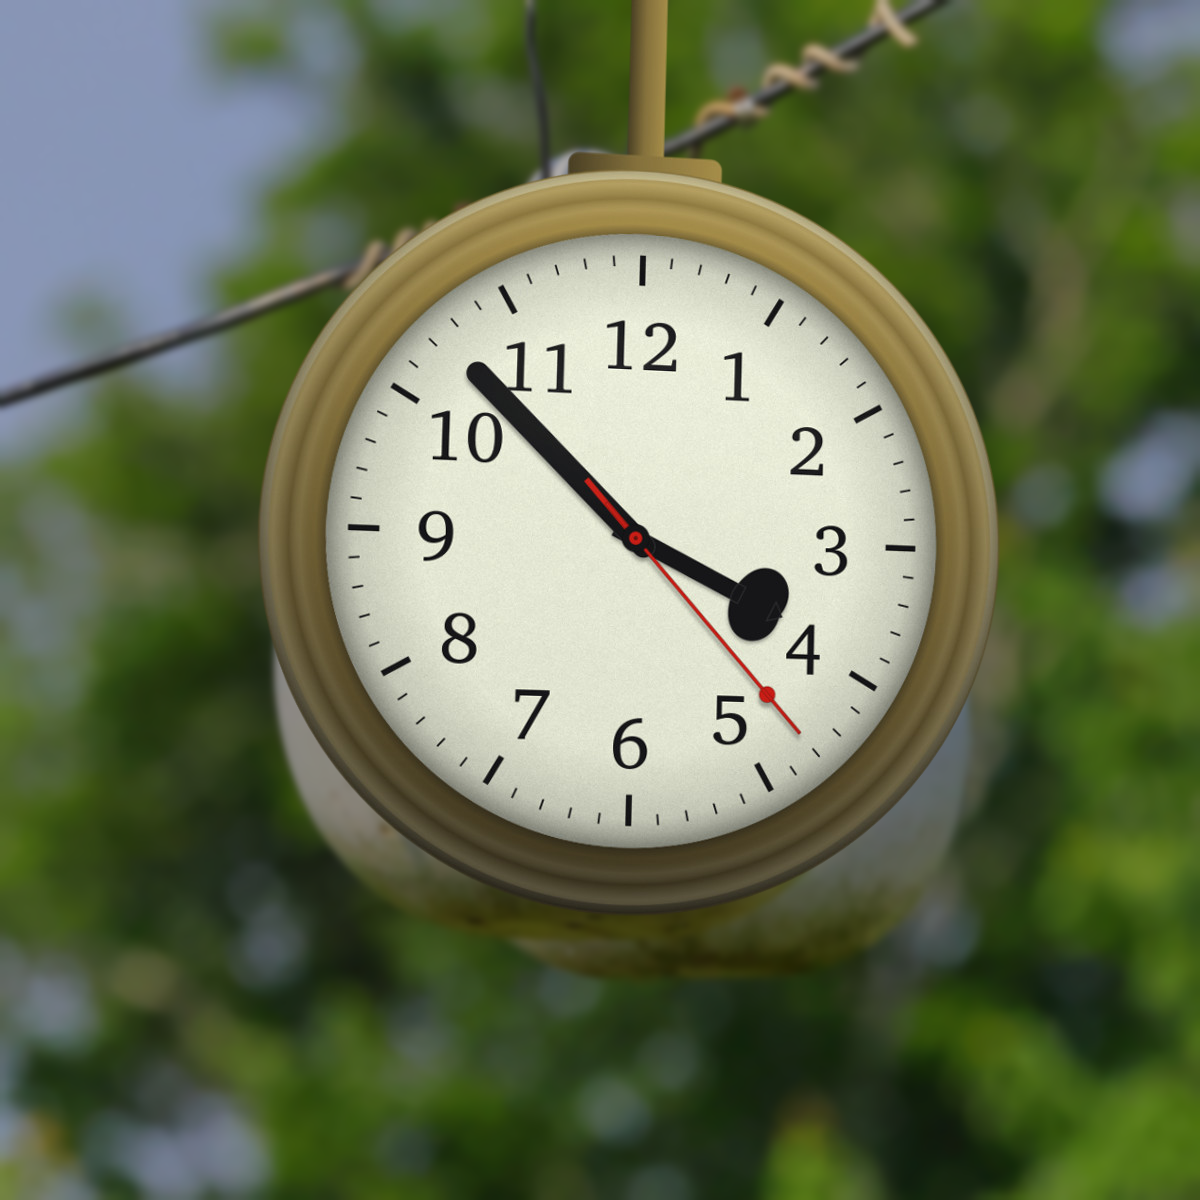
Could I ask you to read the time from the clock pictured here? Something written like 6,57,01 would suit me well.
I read 3,52,23
